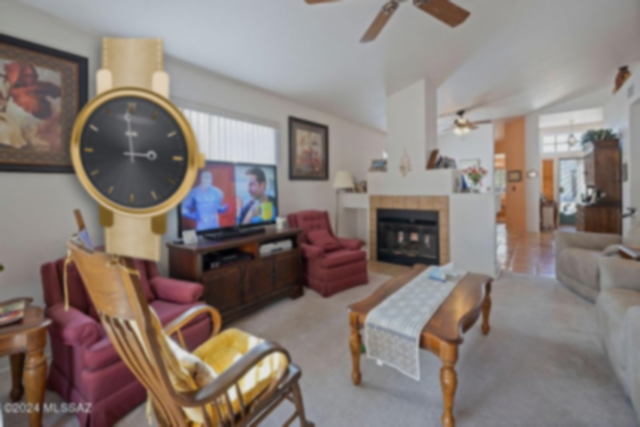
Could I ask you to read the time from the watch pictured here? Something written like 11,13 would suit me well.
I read 2,59
